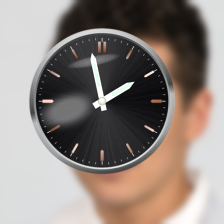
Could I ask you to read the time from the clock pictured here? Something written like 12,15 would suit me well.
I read 1,58
